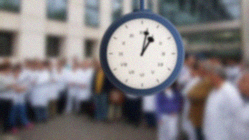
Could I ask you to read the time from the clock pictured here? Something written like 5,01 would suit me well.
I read 1,02
